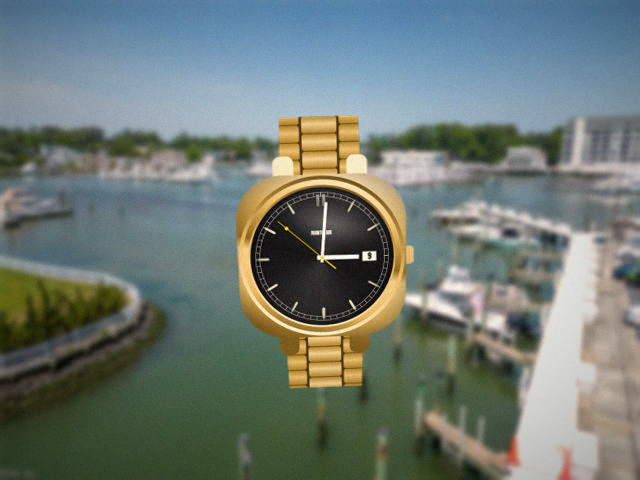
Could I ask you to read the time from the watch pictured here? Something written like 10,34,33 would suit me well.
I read 3,00,52
